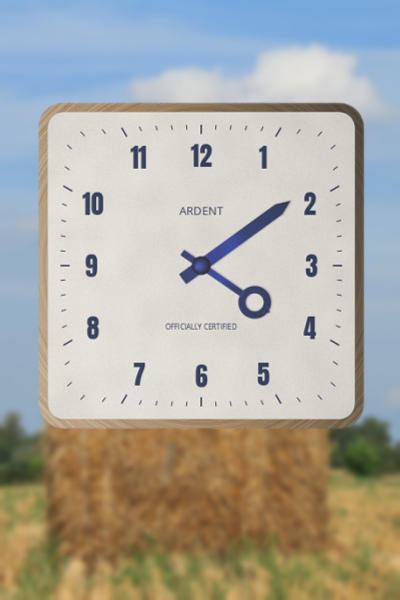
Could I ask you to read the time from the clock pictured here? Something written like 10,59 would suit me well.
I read 4,09
